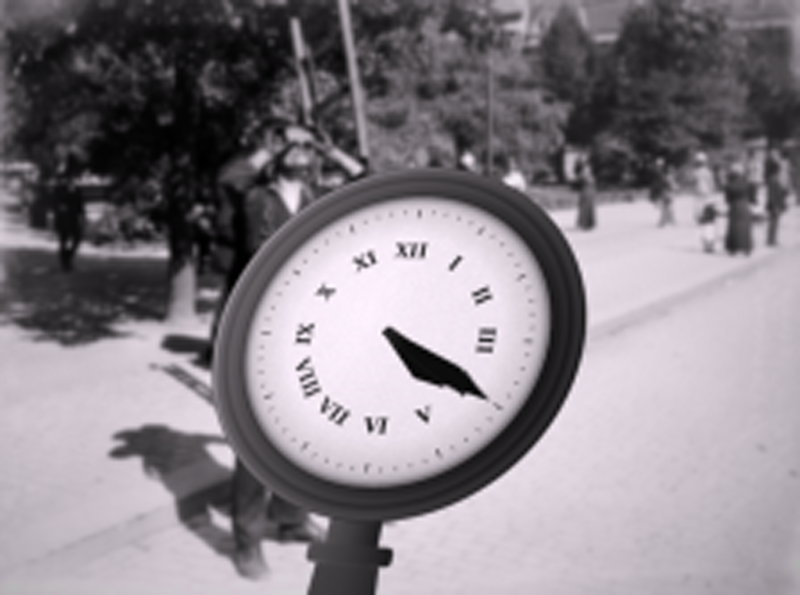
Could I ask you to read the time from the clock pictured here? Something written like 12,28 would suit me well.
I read 4,20
